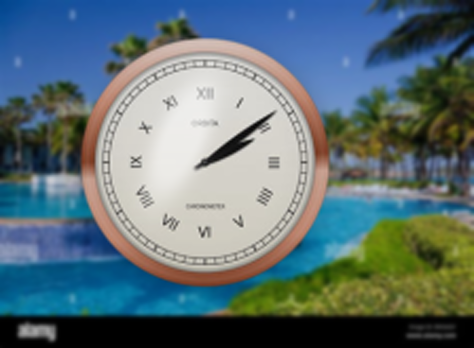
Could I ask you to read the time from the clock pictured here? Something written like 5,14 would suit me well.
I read 2,09
